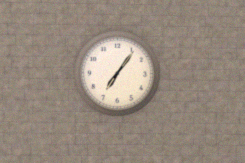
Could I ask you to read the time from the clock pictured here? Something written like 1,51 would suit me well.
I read 7,06
